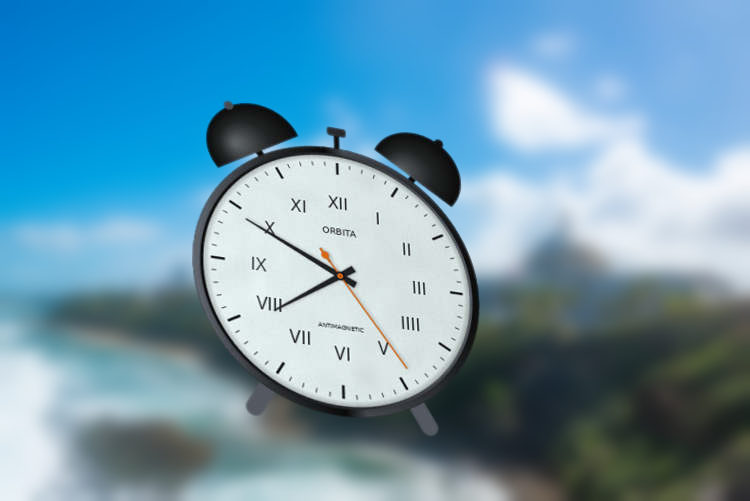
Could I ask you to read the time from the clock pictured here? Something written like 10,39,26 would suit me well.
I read 7,49,24
